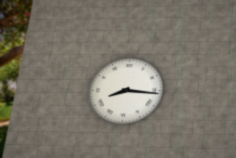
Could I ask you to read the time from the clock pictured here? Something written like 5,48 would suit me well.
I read 8,16
